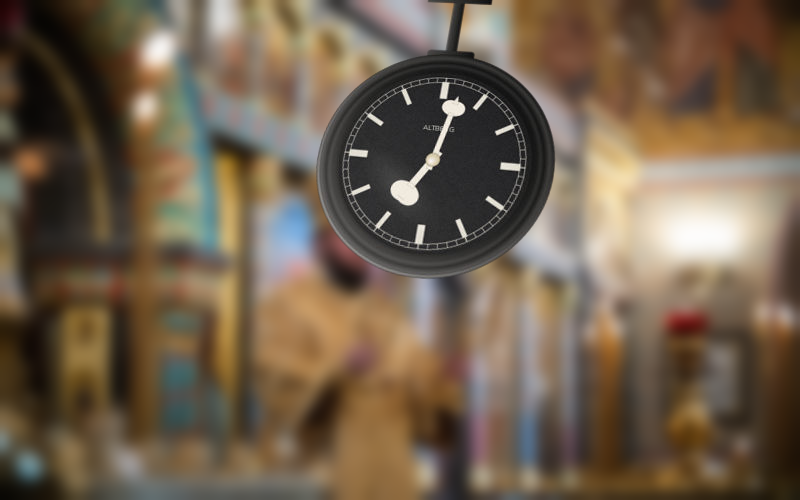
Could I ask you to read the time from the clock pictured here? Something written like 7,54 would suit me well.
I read 7,02
